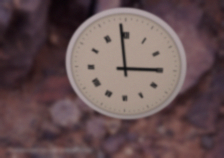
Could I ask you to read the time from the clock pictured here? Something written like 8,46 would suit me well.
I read 2,59
